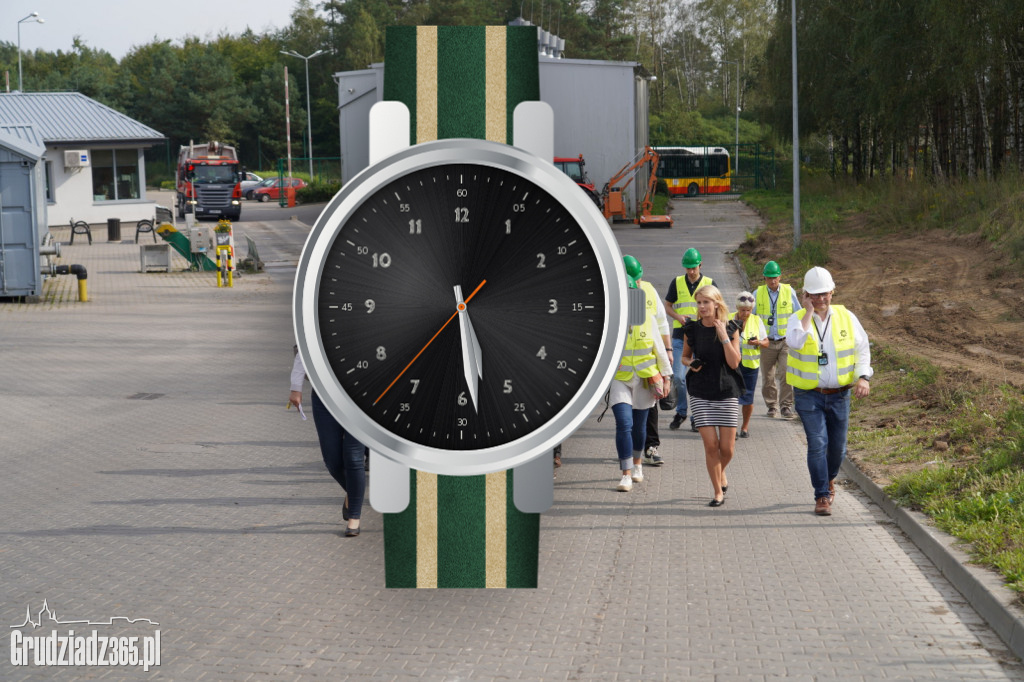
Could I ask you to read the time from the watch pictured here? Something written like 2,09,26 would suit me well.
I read 5,28,37
